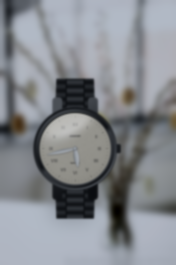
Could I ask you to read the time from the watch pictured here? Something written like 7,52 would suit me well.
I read 5,43
